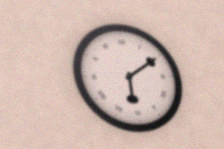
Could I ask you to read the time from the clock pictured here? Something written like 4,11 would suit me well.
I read 6,10
